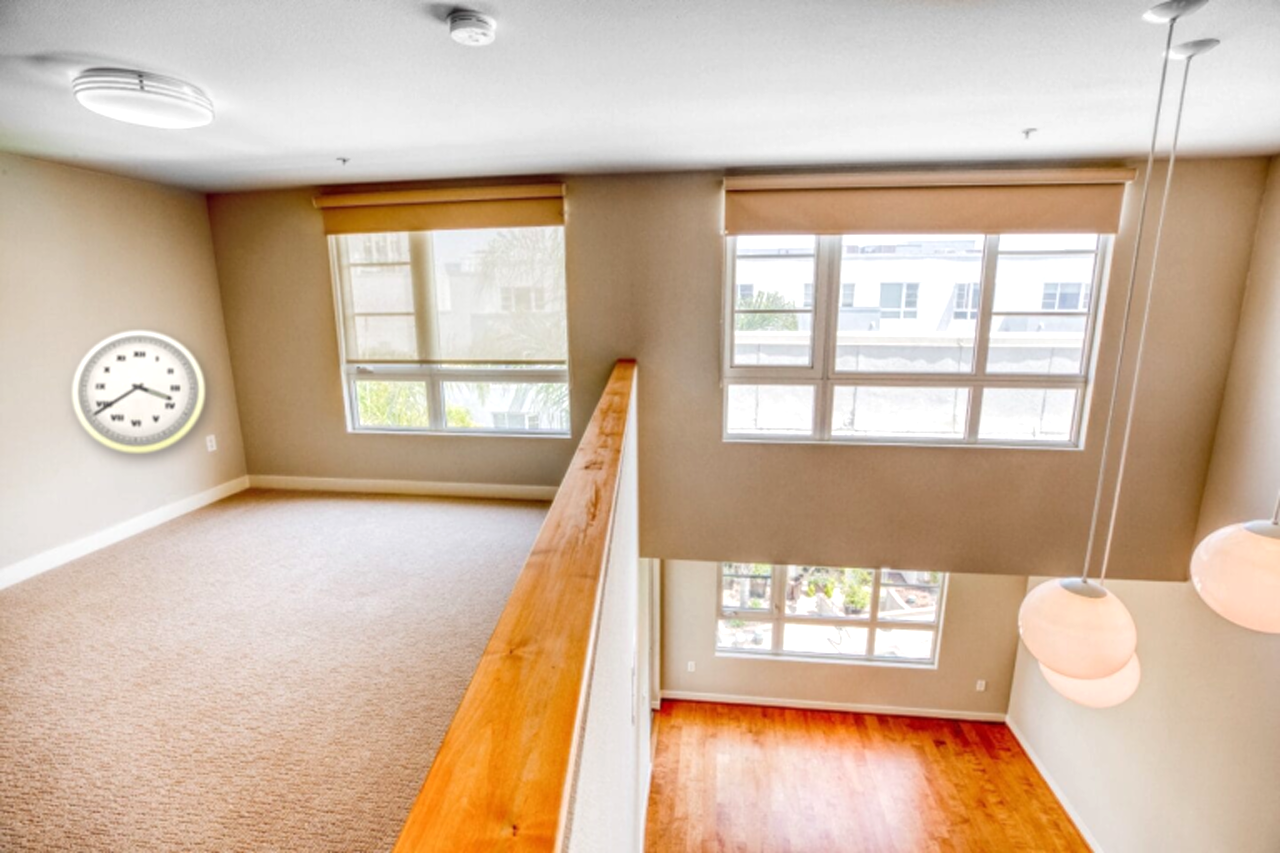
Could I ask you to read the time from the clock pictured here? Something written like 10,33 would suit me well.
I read 3,39
